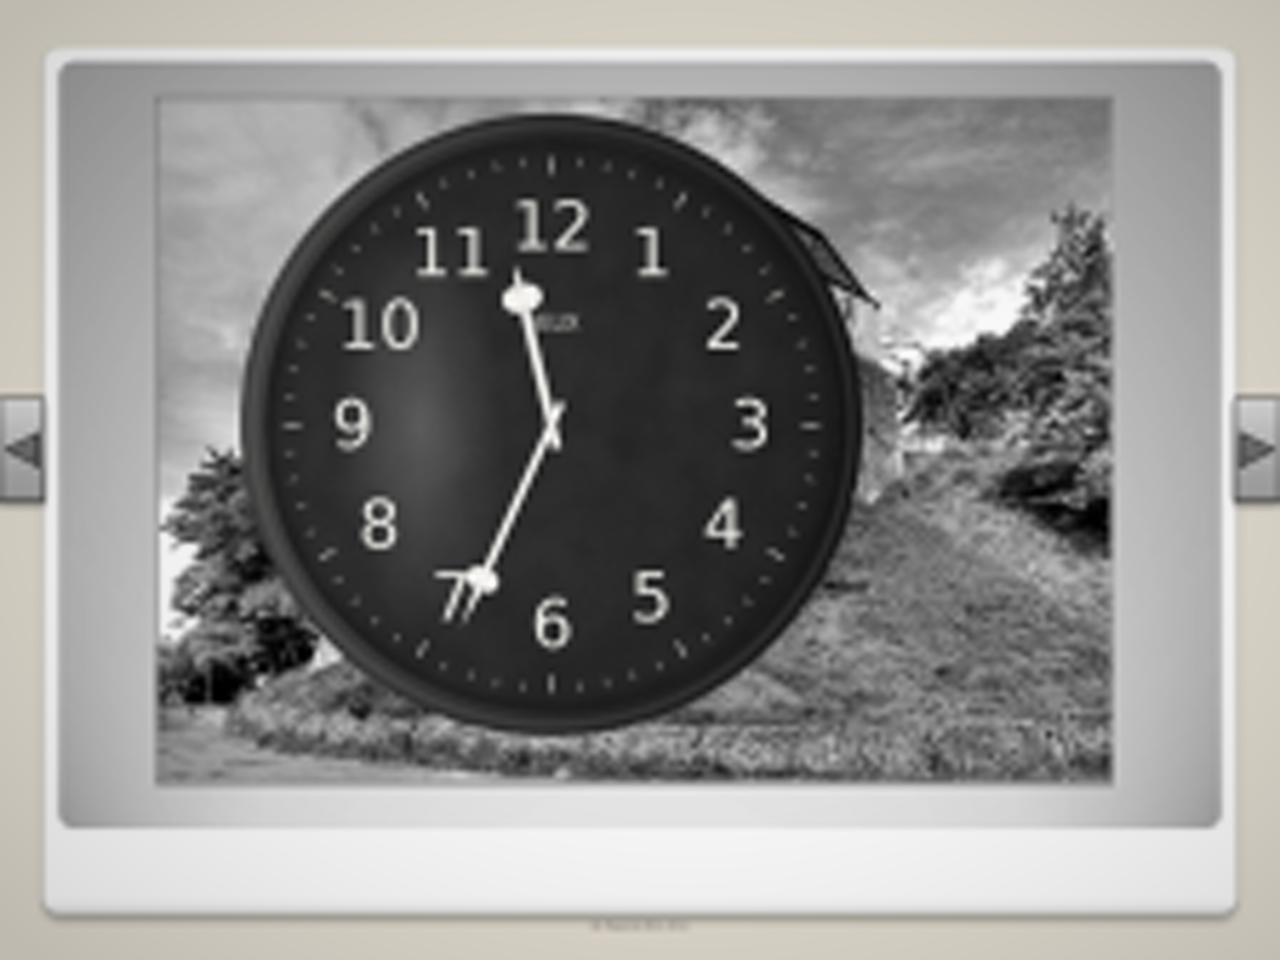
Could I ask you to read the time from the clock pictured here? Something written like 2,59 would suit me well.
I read 11,34
